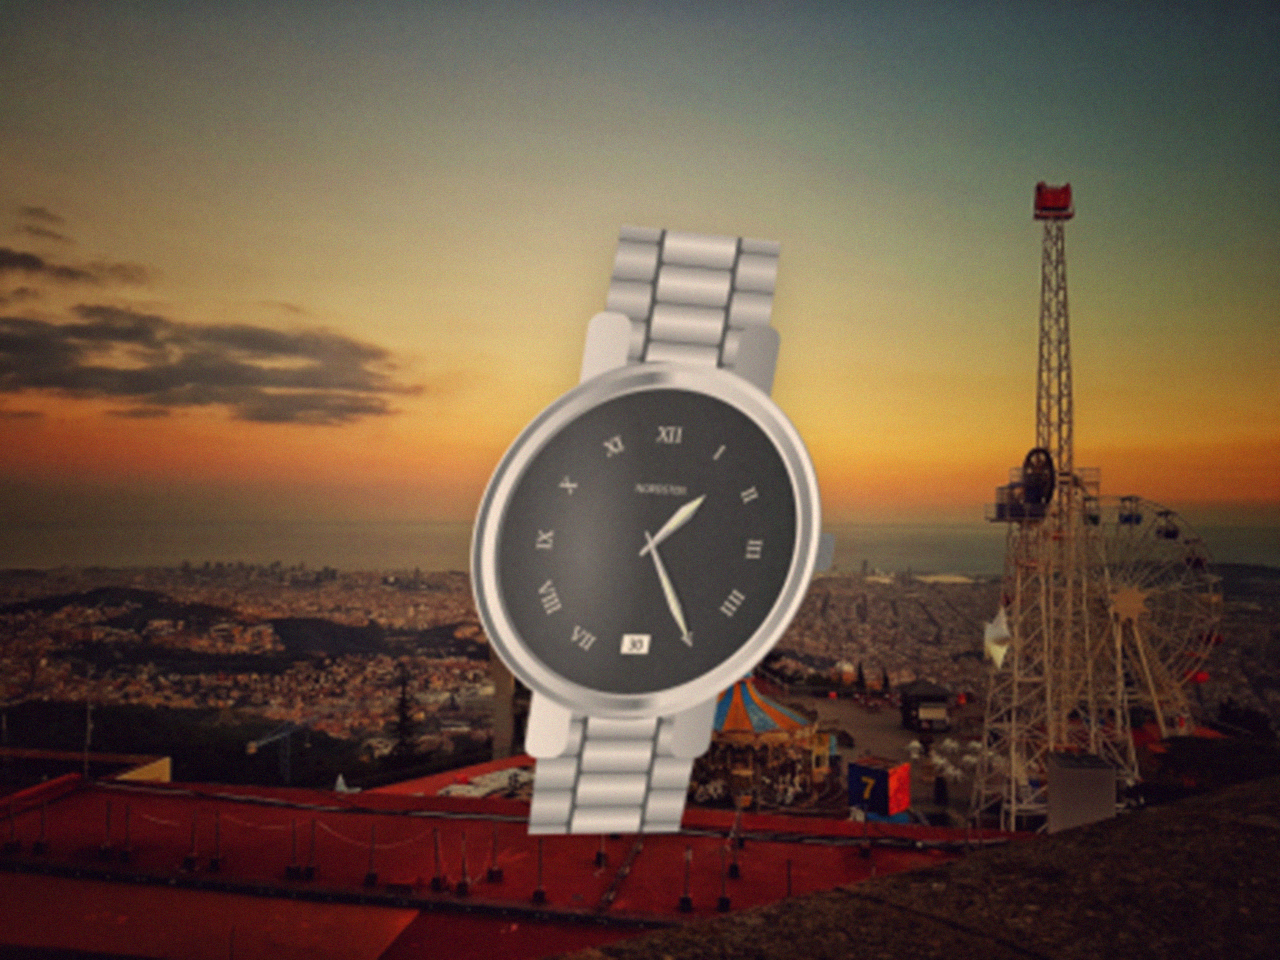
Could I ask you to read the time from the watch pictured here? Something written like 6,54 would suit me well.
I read 1,25
